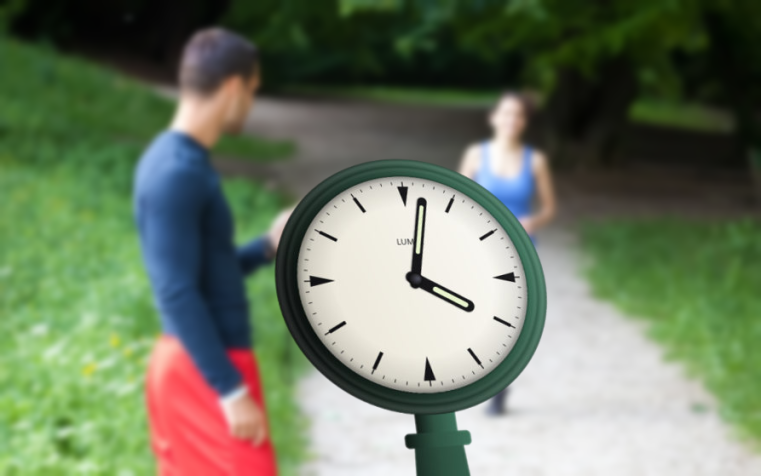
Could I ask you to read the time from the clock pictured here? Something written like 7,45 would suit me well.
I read 4,02
